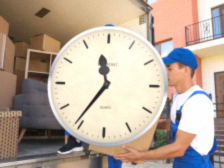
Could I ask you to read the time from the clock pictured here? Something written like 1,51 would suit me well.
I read 11,36
